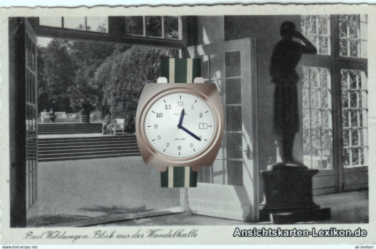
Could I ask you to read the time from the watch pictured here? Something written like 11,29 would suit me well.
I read 12,21
